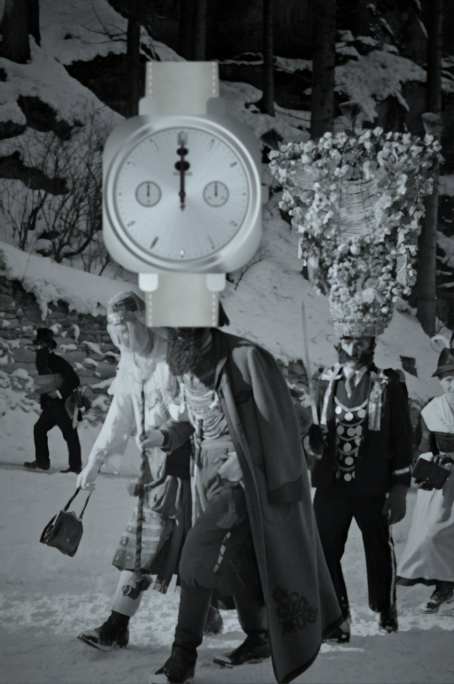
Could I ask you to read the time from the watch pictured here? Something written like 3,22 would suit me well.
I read 12,00
